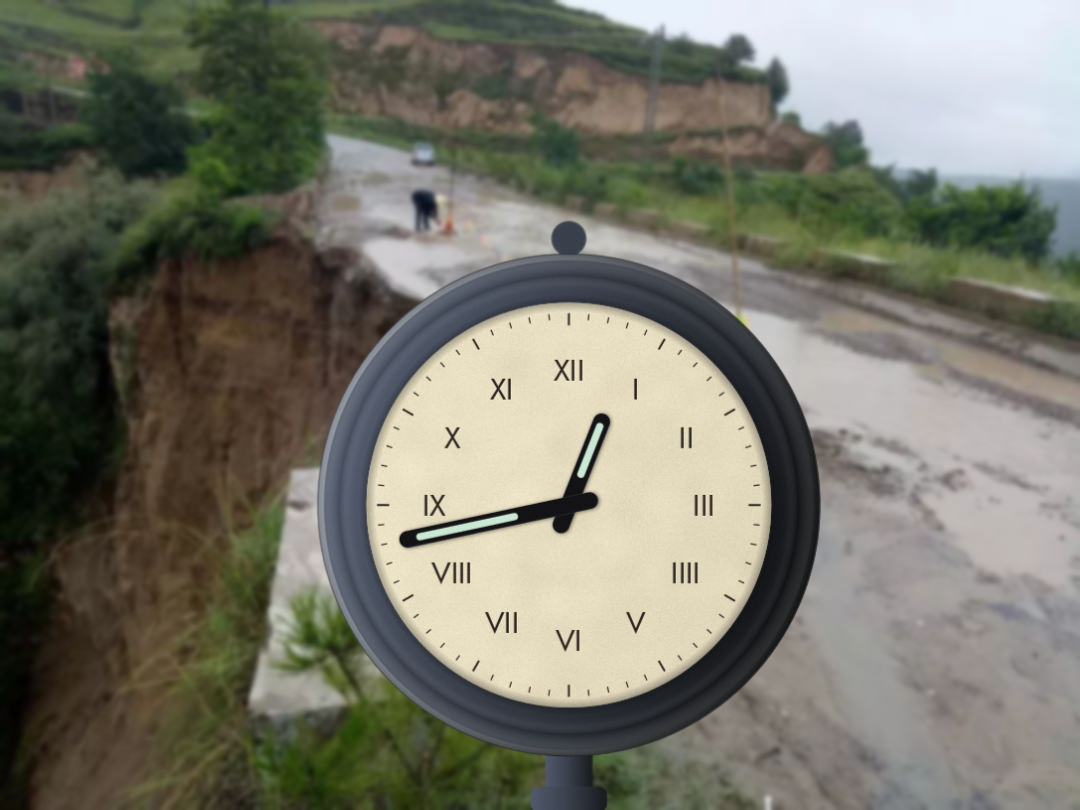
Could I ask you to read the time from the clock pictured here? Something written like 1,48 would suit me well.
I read 12,43
